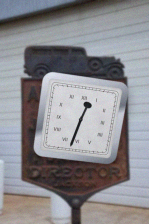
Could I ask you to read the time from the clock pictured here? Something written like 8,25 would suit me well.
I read 12,32
